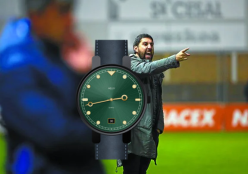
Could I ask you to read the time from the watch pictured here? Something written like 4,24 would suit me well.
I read 2,43
